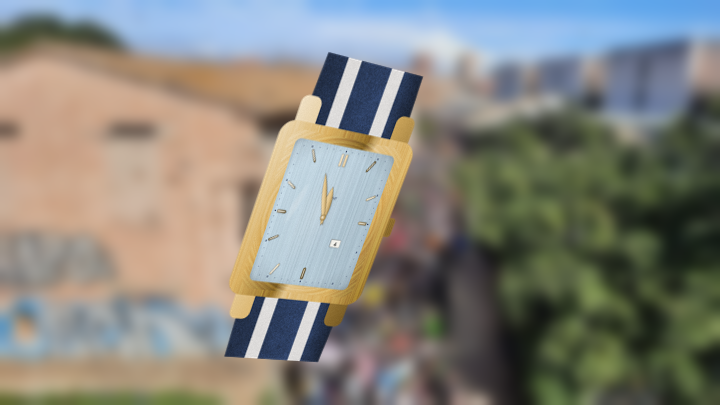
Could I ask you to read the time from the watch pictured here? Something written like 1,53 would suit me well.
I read 11,57
